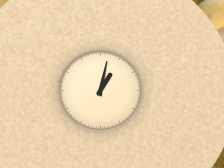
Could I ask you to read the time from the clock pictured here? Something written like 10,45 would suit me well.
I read 1,02
